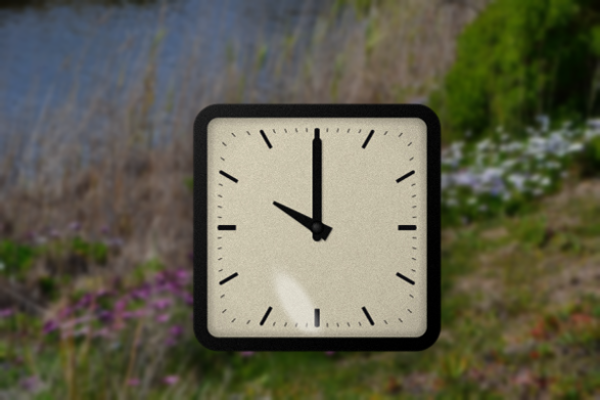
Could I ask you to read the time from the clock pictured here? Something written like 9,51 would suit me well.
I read 10,00
